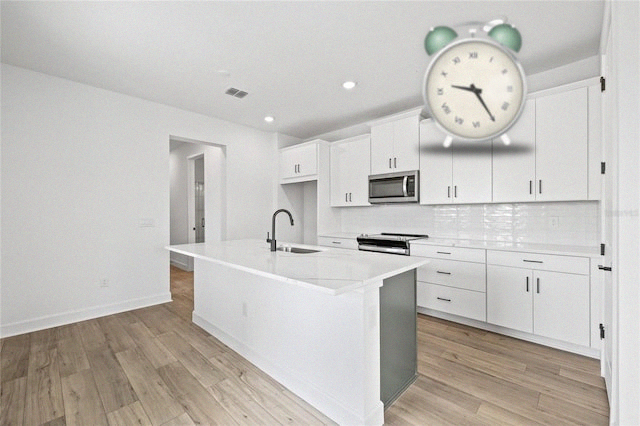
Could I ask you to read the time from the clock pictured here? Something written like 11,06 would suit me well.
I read 9,25
